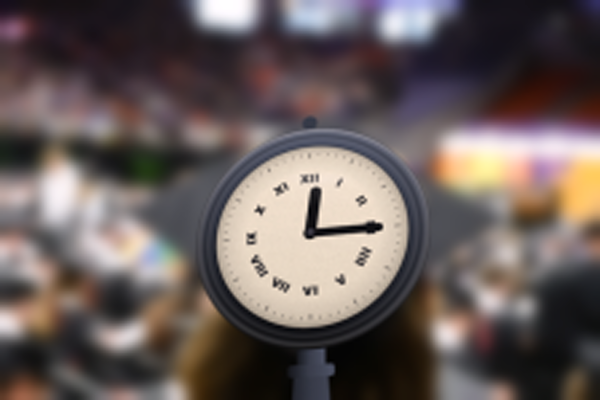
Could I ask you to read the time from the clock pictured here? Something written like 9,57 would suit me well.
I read 12,15
